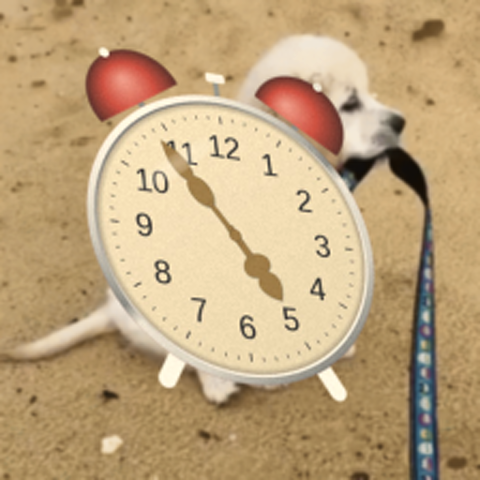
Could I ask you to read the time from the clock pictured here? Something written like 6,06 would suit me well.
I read 4,54
